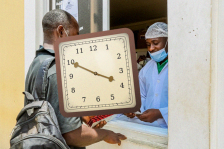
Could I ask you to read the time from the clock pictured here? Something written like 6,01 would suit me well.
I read 3,50
